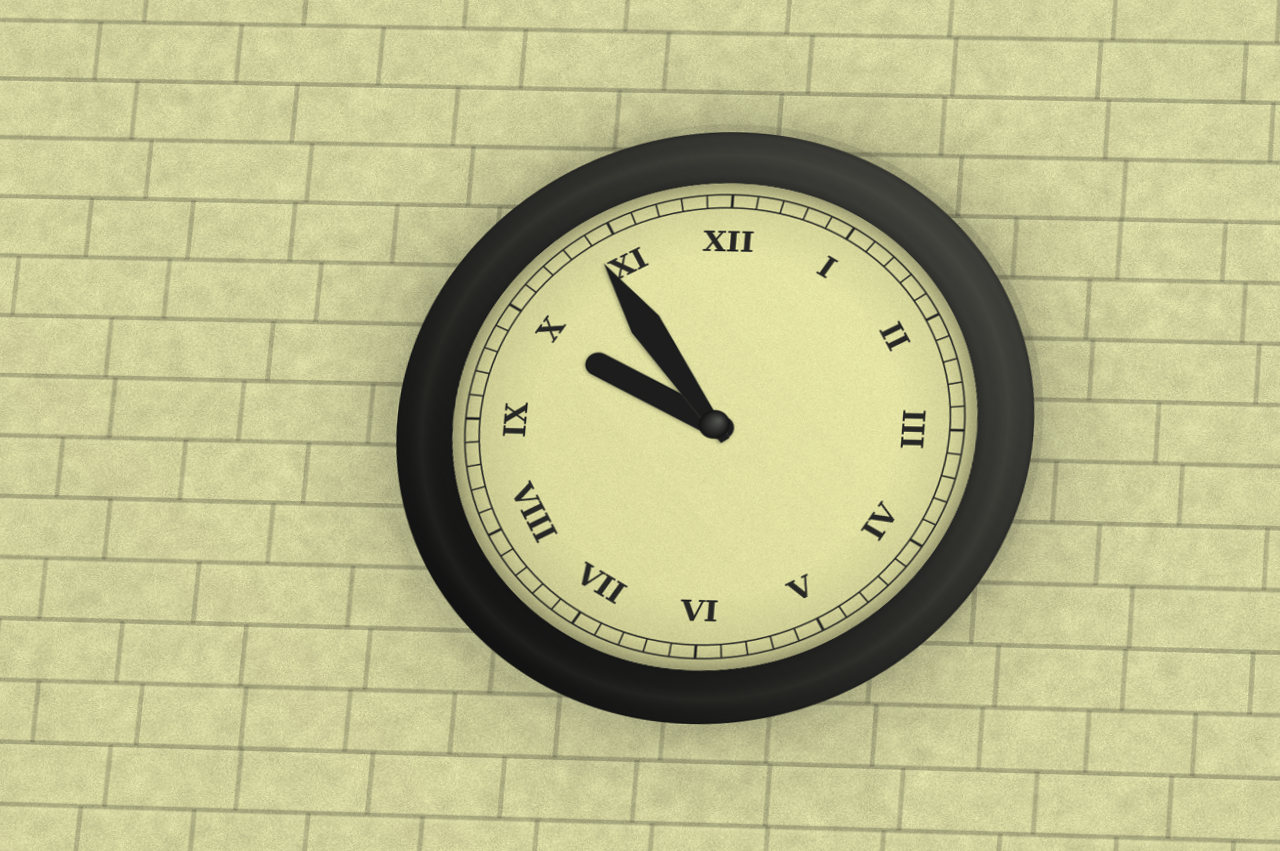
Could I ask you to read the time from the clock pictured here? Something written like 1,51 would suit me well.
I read 9,54
